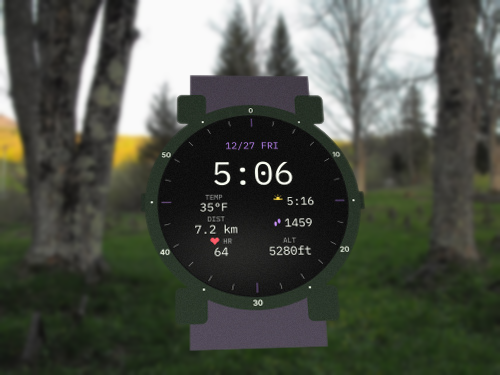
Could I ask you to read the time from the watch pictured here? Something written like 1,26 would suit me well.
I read 5,06
